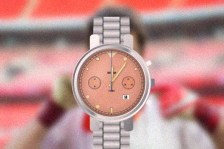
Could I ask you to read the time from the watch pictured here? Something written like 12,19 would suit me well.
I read 12,06
